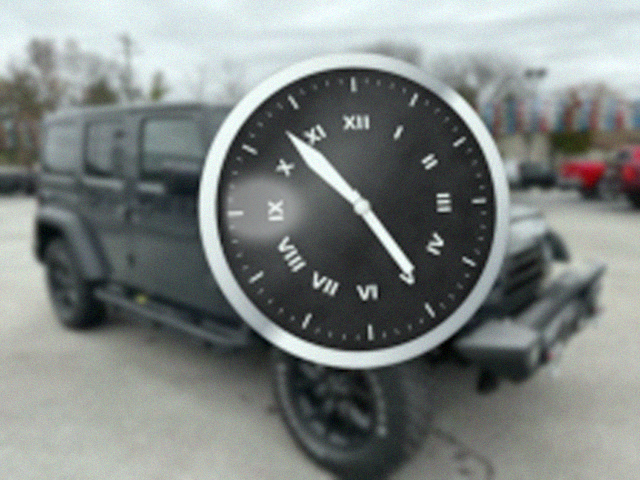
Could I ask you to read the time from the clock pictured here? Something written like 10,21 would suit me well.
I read 4,53
